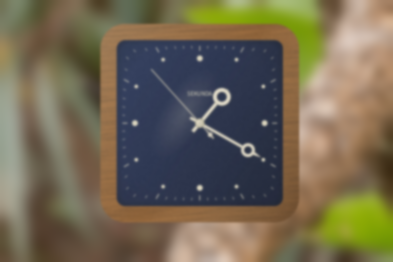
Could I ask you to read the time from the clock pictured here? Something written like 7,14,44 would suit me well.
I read 1,19,53
